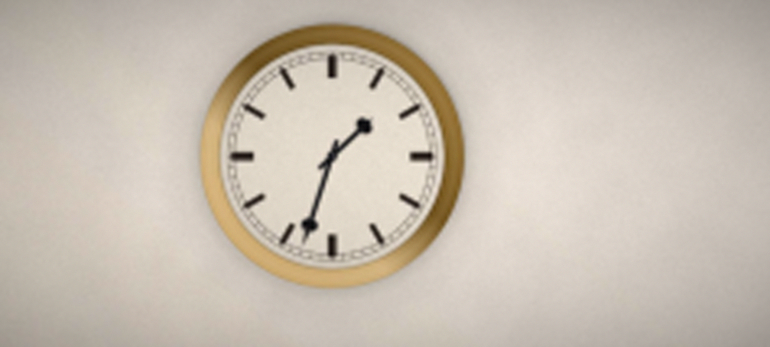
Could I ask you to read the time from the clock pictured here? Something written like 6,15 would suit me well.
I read 1,33
